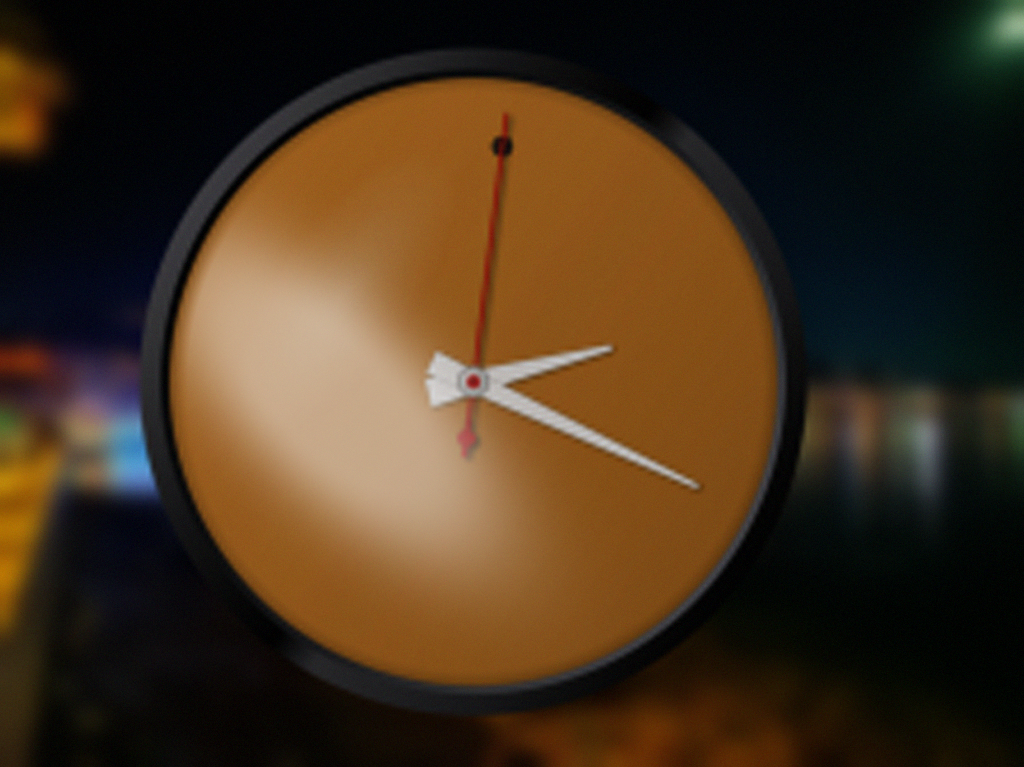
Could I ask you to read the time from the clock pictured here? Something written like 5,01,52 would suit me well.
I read 2,18,00
